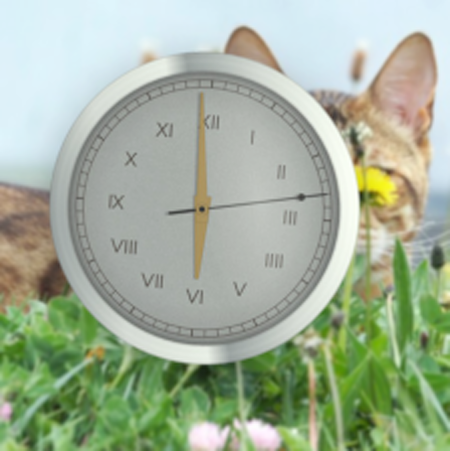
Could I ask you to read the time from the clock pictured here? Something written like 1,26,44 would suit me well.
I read 5,59,13
